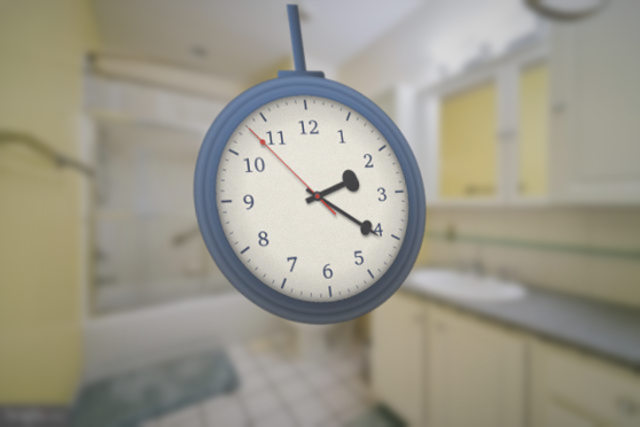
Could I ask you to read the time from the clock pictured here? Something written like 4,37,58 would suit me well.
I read 2,20,53
